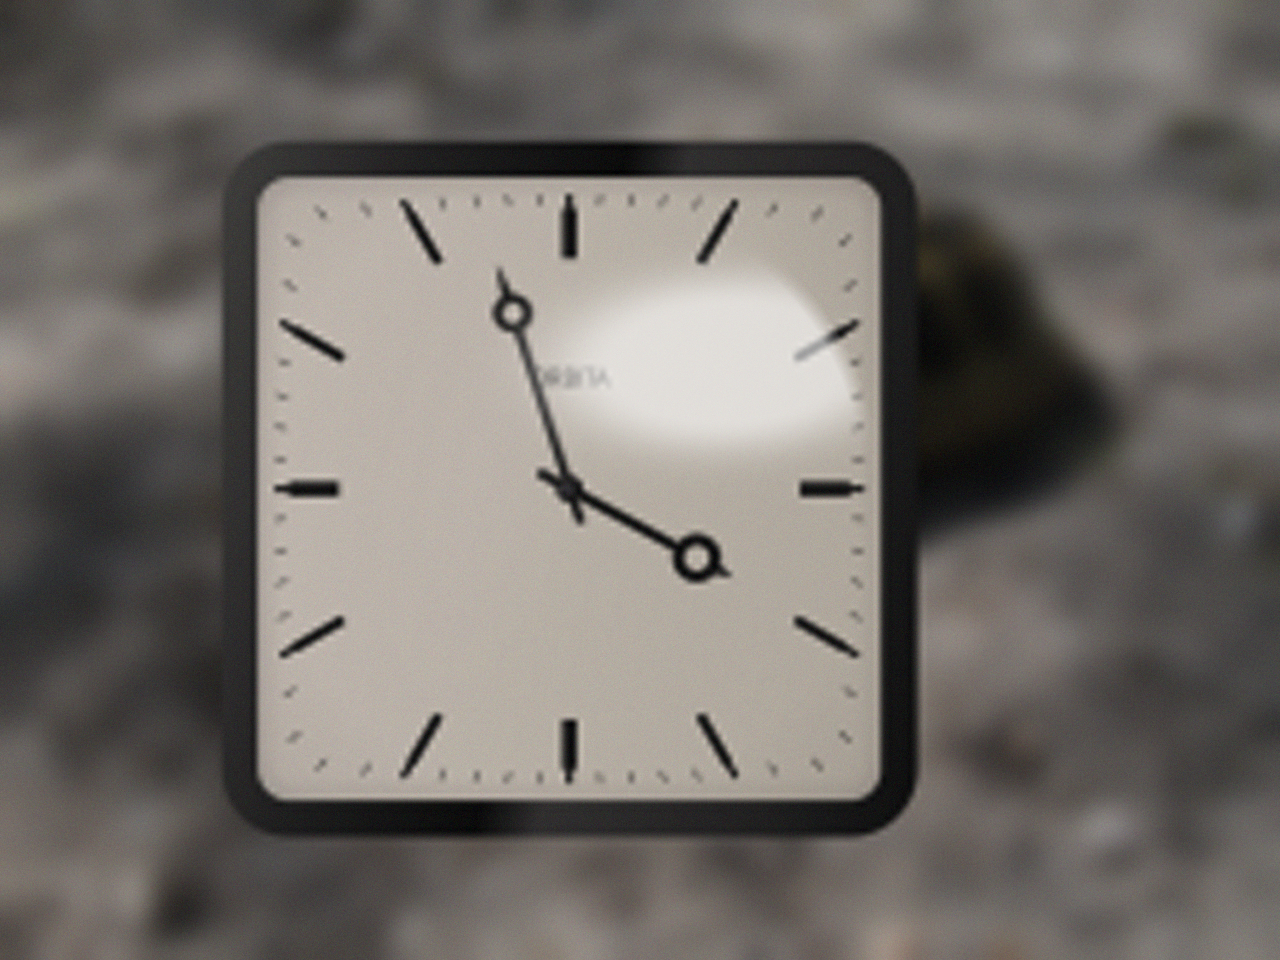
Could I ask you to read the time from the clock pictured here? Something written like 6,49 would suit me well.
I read 3,57
